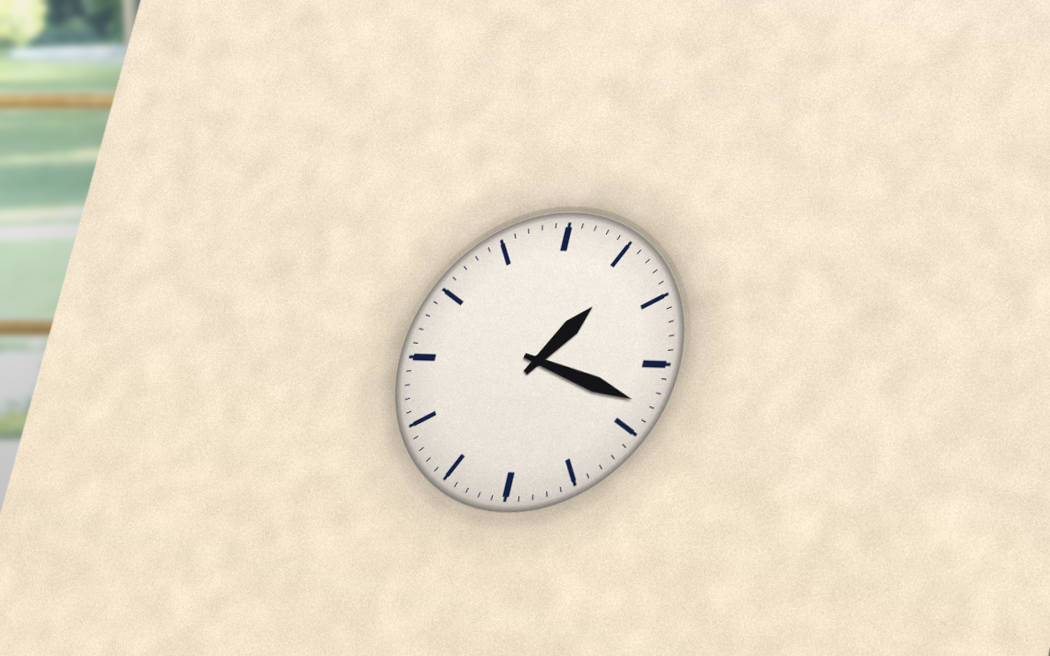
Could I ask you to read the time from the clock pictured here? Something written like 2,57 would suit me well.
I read 1,18
